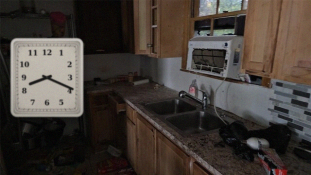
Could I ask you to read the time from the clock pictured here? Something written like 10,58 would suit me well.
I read 8,19
